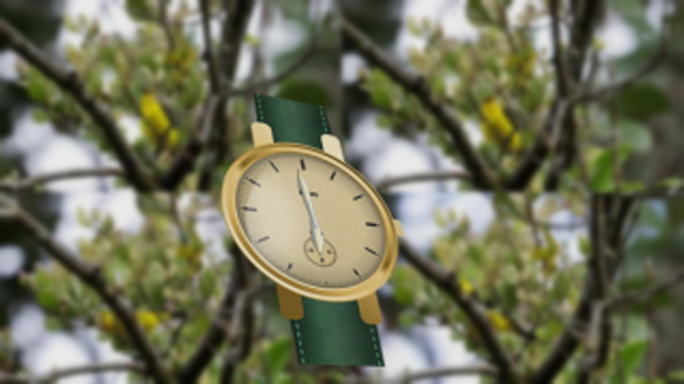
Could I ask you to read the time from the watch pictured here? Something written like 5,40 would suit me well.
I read 5,59
